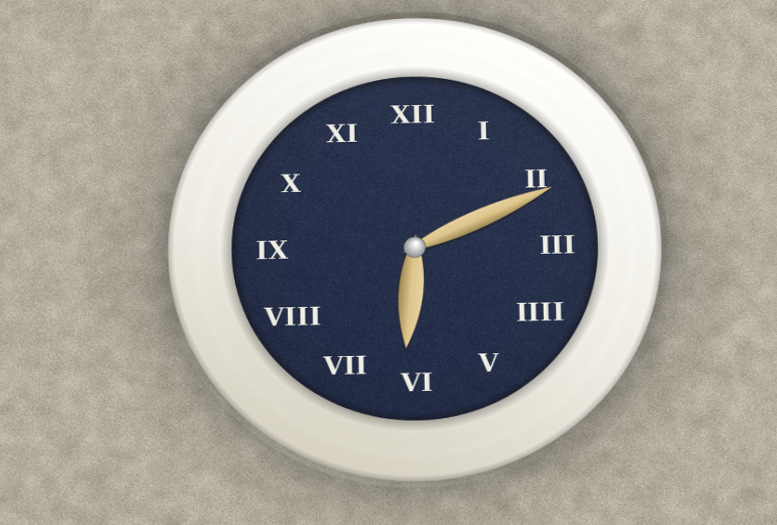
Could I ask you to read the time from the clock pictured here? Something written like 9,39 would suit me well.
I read 6,11
